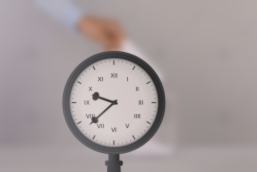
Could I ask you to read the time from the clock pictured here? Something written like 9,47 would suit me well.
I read 9,38
